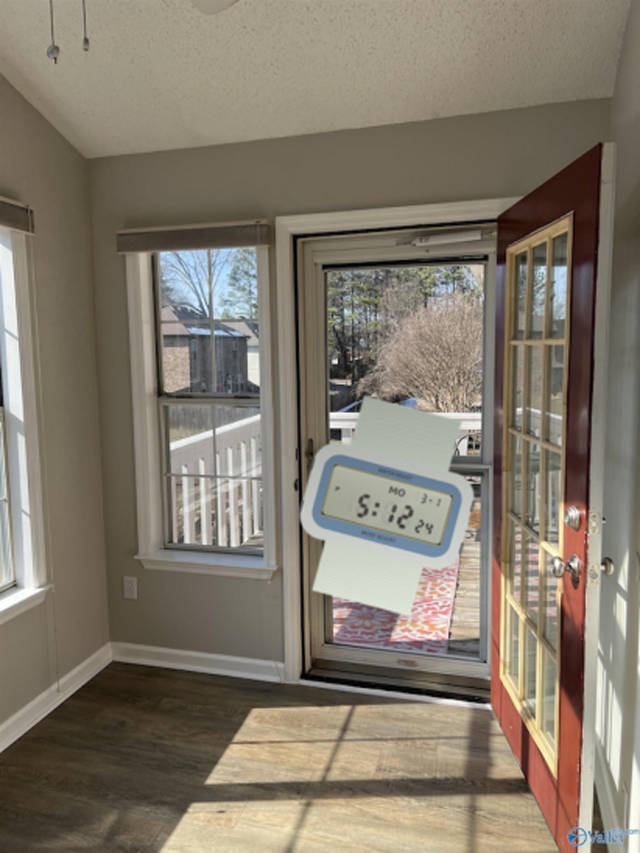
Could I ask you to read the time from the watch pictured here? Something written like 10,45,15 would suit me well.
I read 5,12,24
